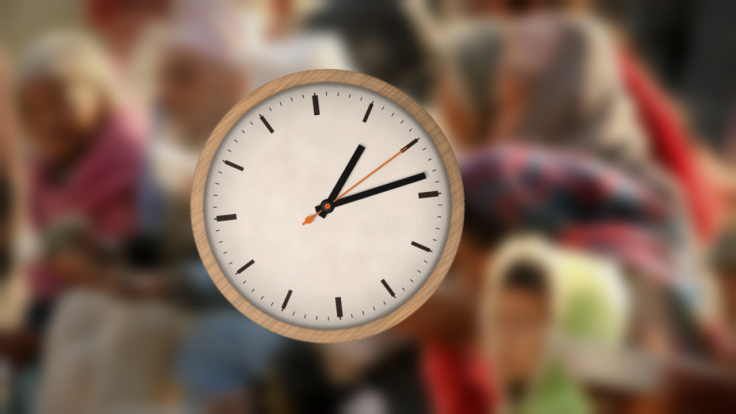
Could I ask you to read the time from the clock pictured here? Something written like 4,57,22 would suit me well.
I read 1,13,10
